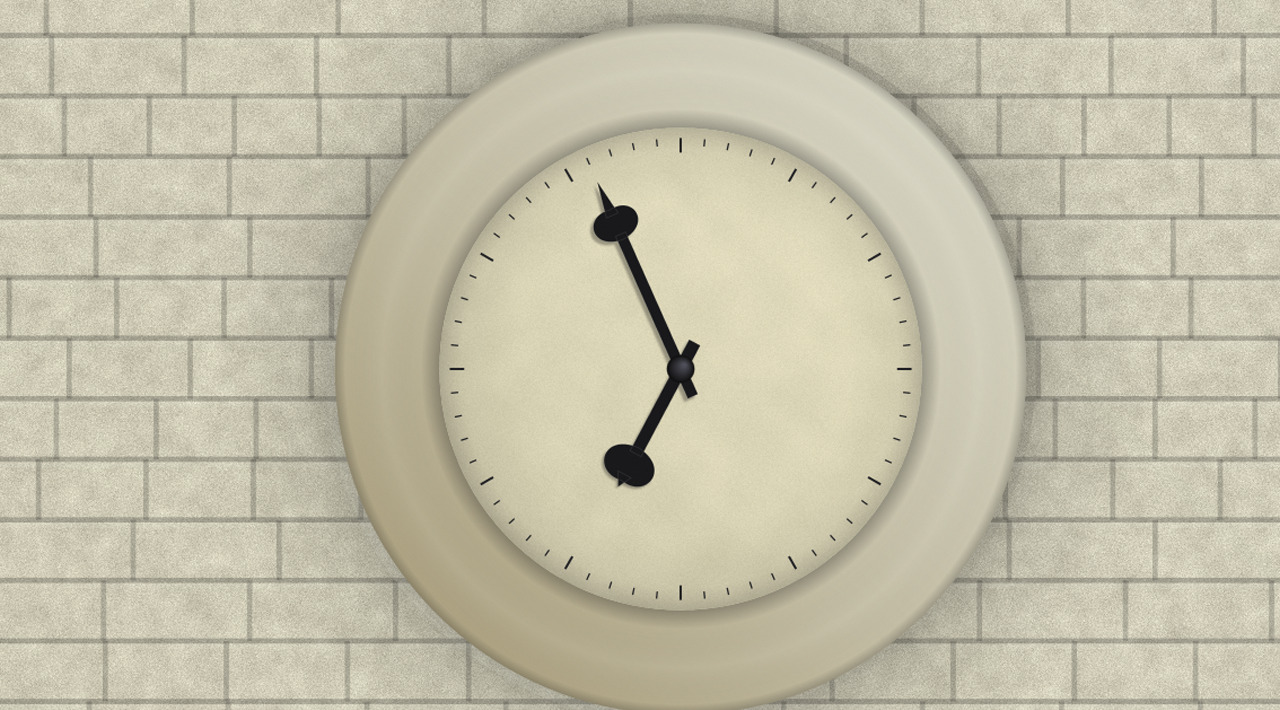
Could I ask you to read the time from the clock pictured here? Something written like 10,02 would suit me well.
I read 6,56
